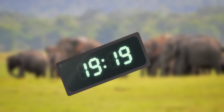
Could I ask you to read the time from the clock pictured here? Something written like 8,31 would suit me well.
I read 19,19
